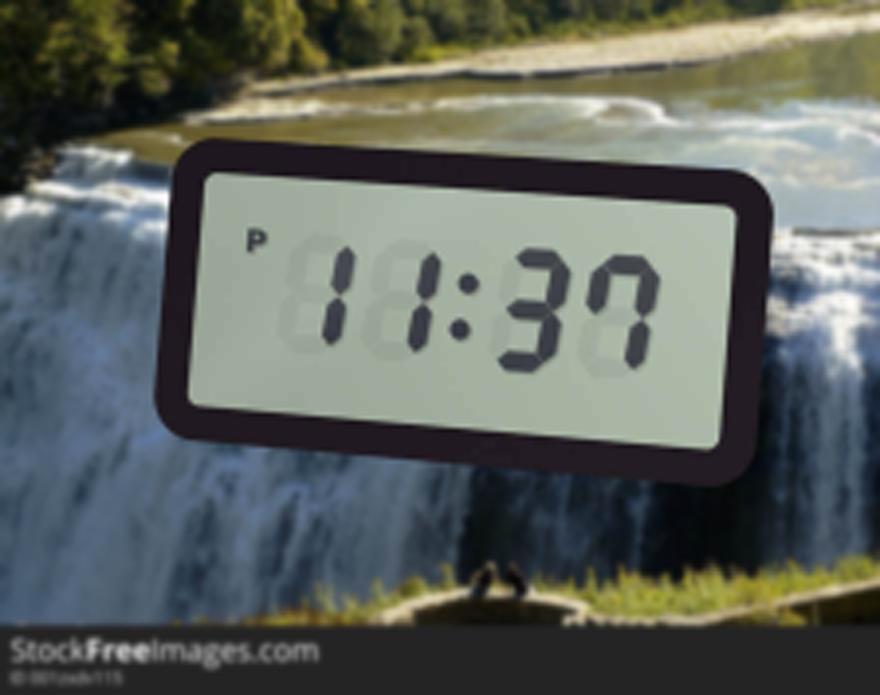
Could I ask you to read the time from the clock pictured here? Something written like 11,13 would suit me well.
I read 11,37
